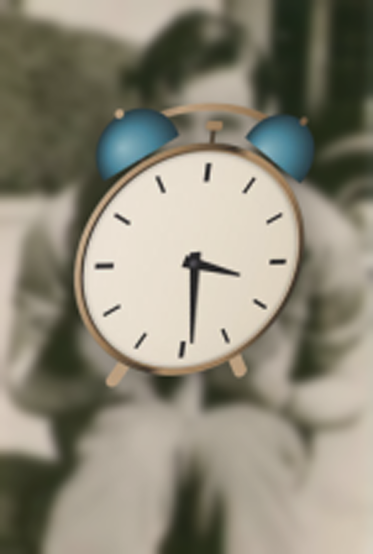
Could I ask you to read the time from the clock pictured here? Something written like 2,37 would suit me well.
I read 3,29
